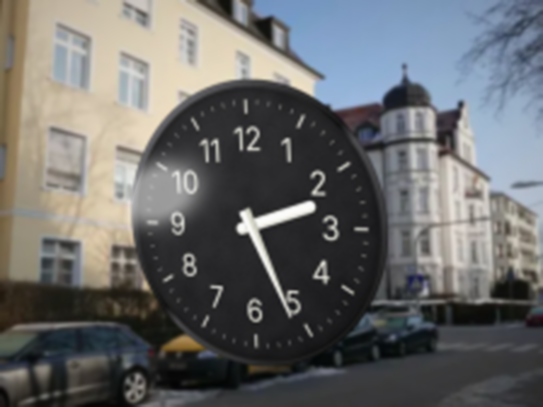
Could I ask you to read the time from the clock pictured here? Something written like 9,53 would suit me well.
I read 2,26
